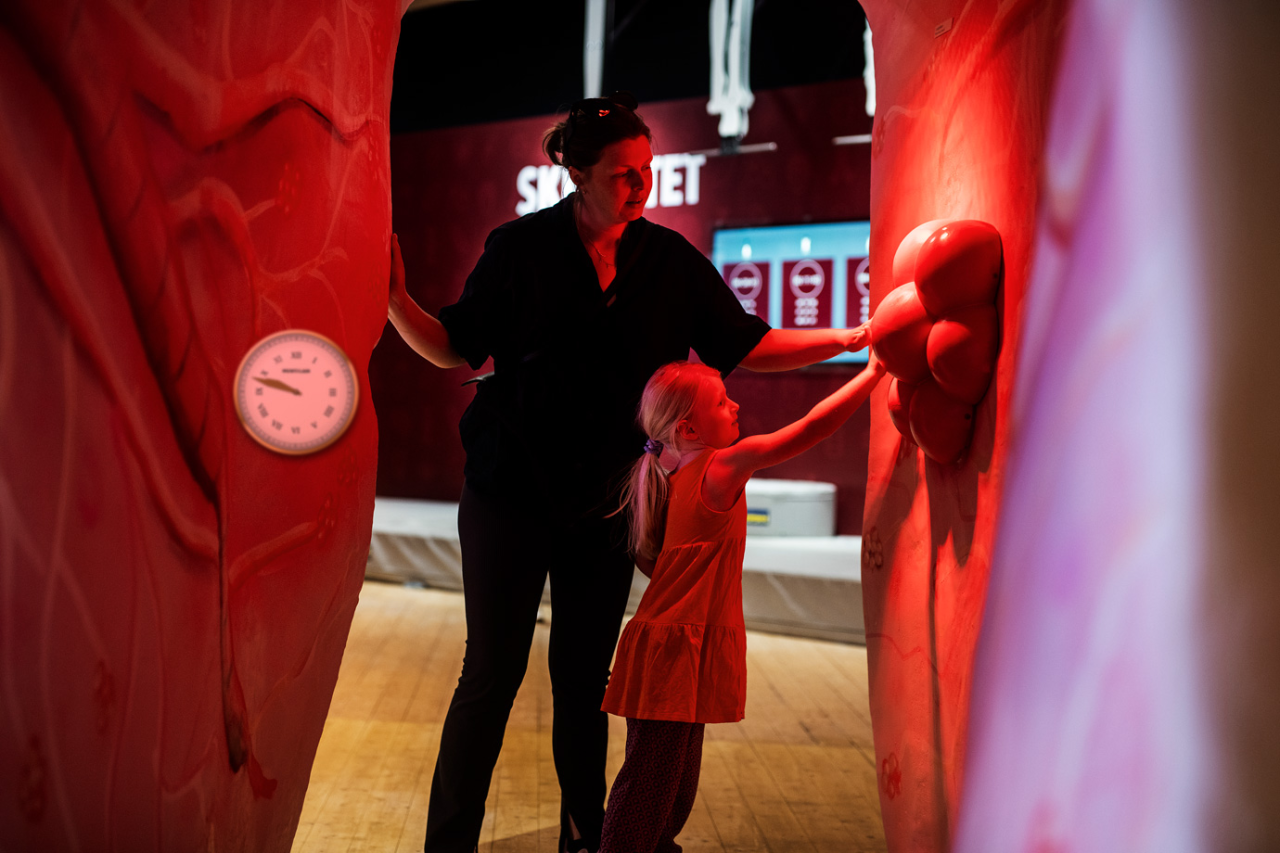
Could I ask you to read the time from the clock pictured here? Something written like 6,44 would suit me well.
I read 9,48
